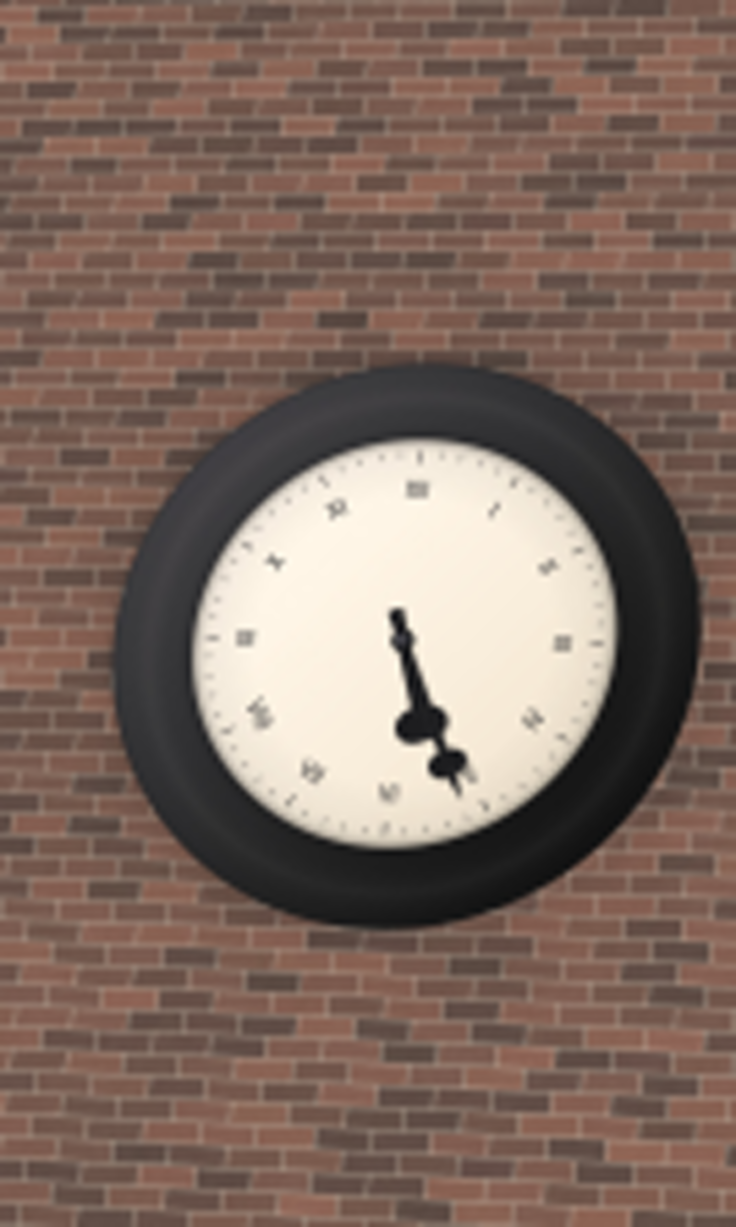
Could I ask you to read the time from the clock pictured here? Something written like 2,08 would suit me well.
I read 5,26
